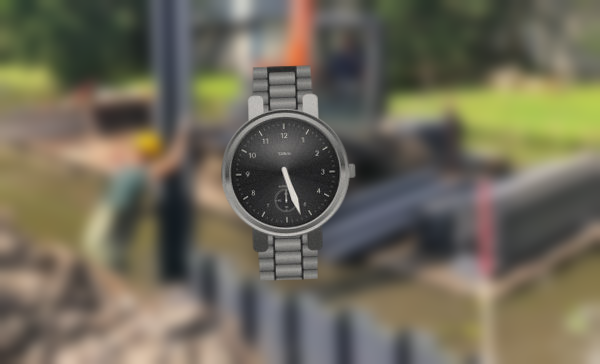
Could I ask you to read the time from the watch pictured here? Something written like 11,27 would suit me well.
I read 5,27
